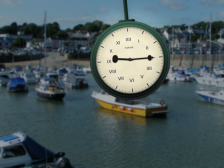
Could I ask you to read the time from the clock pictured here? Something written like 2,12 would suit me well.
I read 9,15
